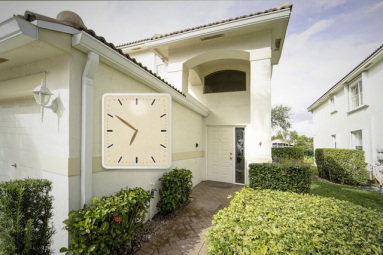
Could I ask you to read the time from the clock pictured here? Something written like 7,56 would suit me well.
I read 6,51
